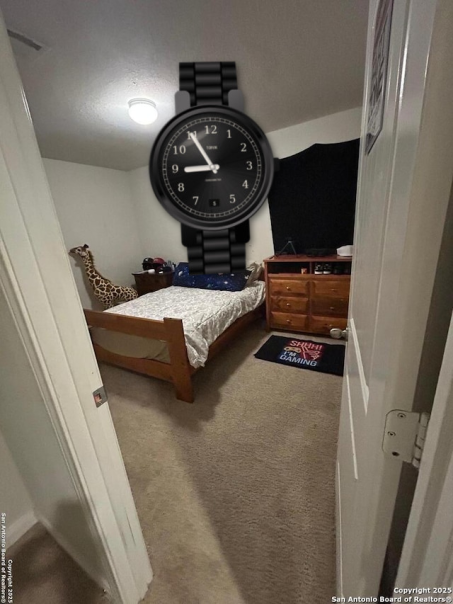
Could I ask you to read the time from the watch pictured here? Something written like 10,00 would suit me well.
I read 8,55
